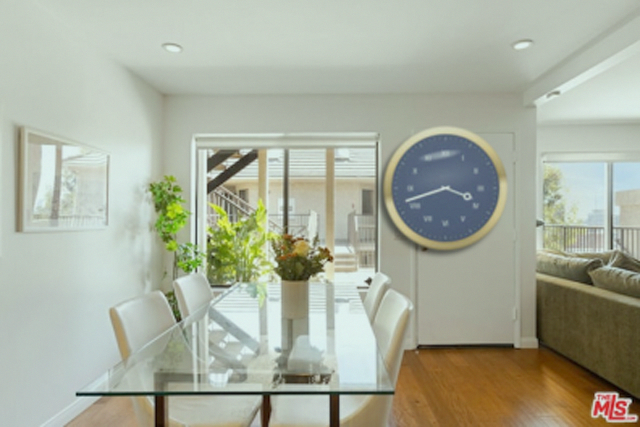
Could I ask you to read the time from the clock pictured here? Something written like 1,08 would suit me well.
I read 3,42
